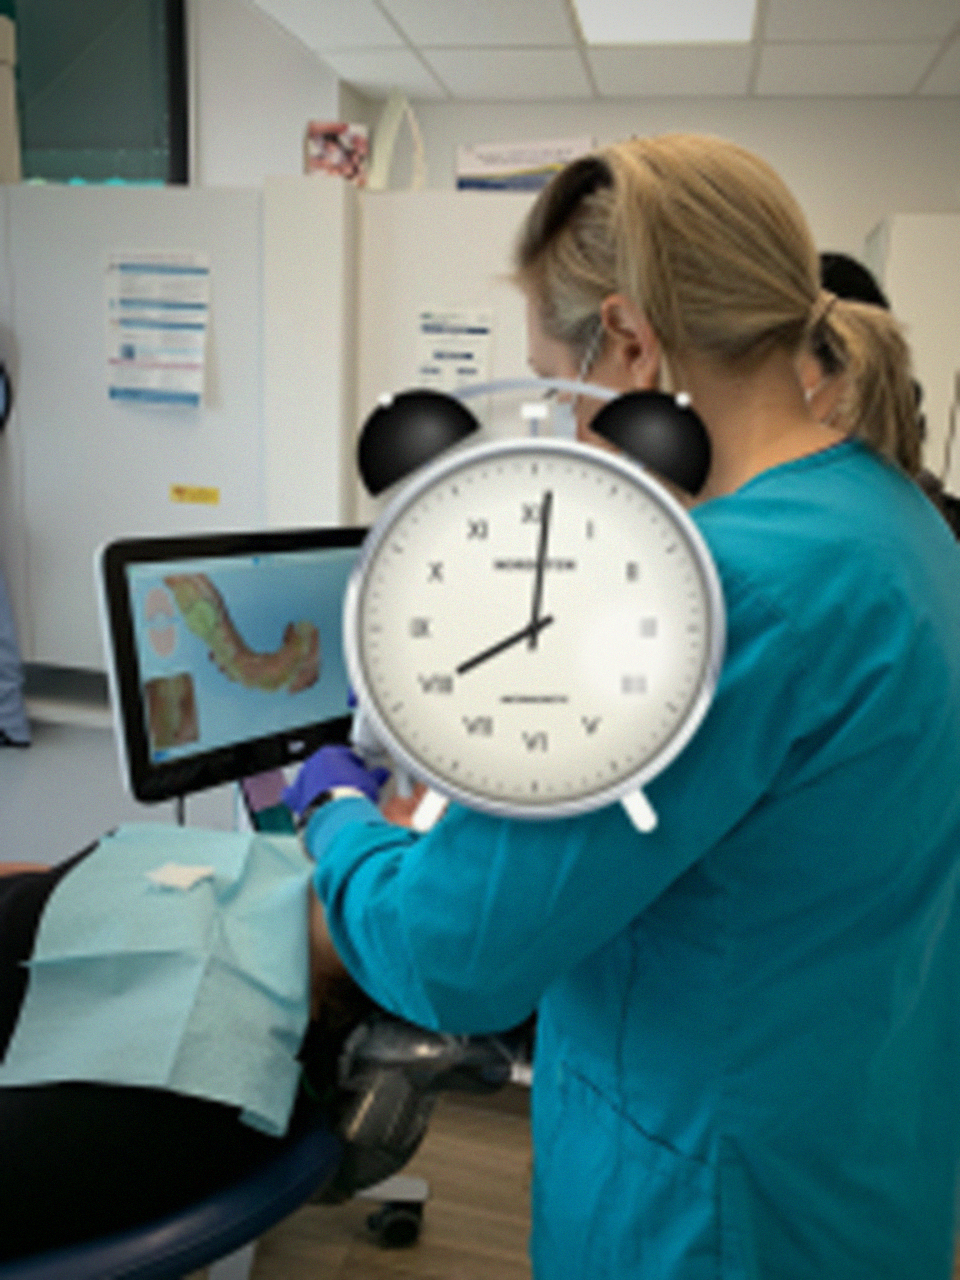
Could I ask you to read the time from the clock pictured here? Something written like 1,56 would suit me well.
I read 8,01
